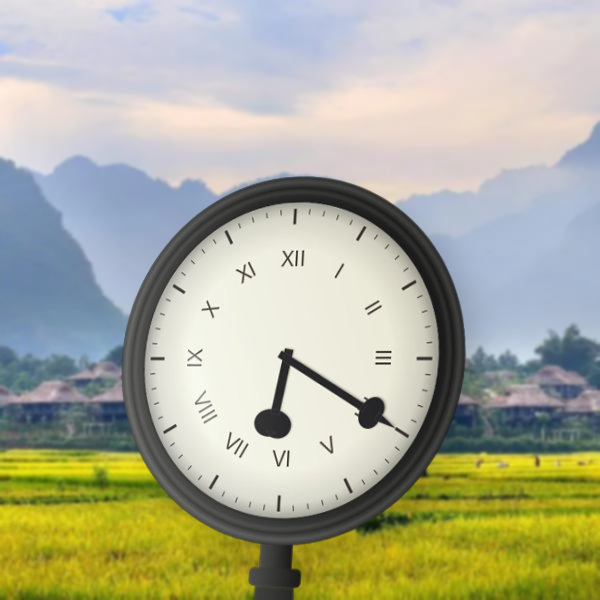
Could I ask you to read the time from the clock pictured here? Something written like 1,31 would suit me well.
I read 6,20
